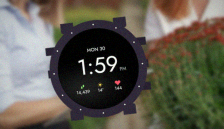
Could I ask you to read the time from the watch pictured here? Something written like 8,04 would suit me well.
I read 1,59
